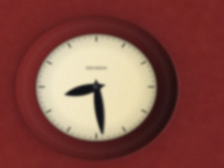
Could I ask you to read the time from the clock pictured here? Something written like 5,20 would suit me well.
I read 8,29
